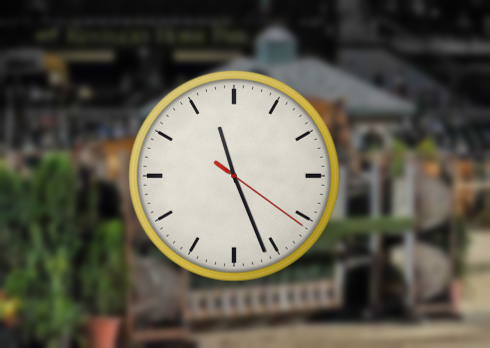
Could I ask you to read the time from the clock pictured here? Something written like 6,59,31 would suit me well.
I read 11,26,21
